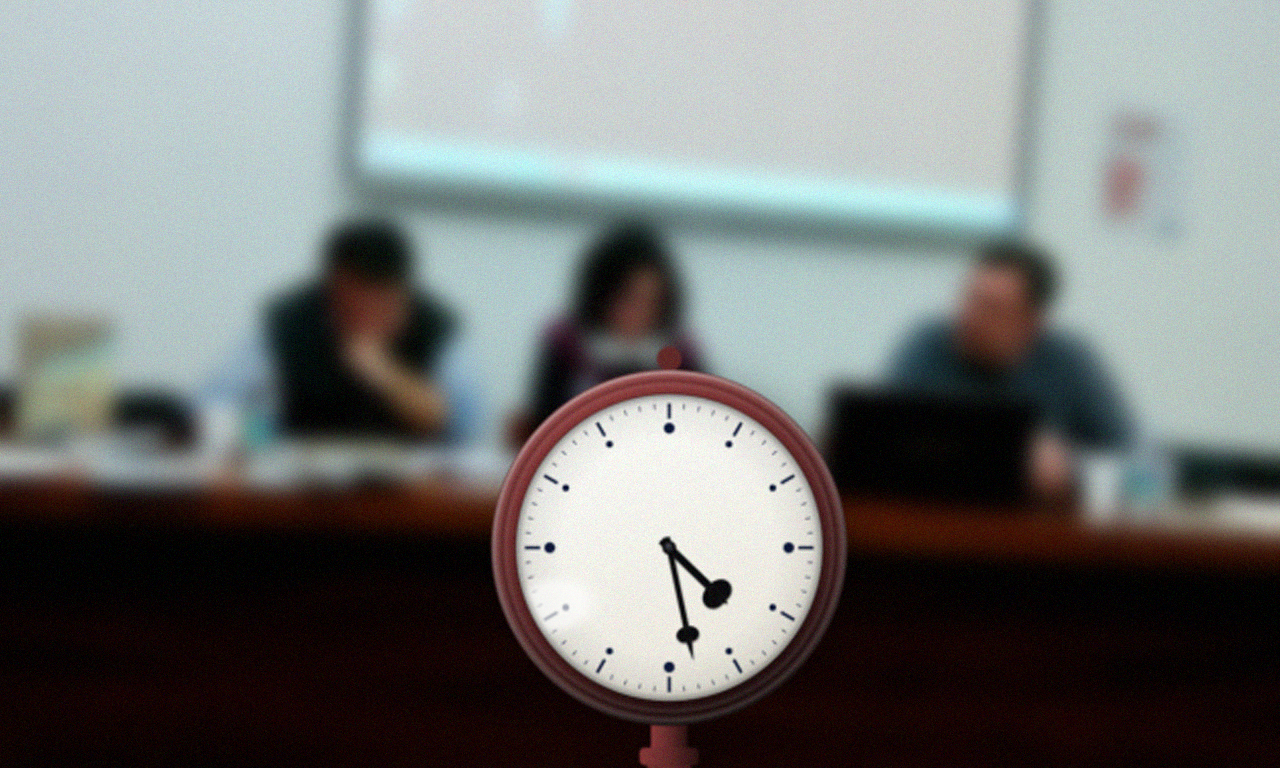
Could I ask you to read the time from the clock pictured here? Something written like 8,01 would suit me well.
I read 4,28
